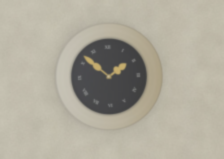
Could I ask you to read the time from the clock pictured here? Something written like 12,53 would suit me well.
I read 1,52
